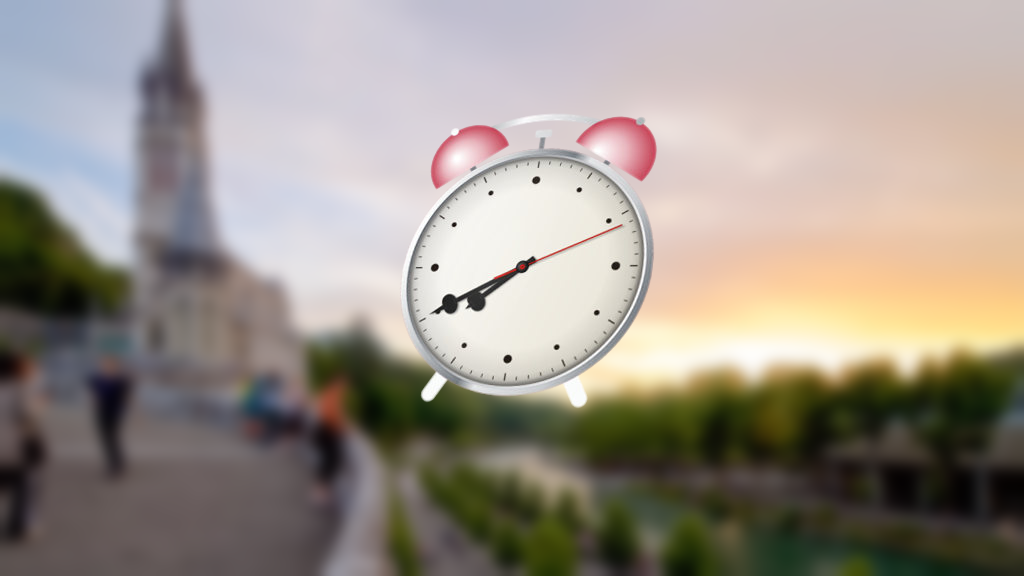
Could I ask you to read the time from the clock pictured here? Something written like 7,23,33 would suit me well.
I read 7,40,11
